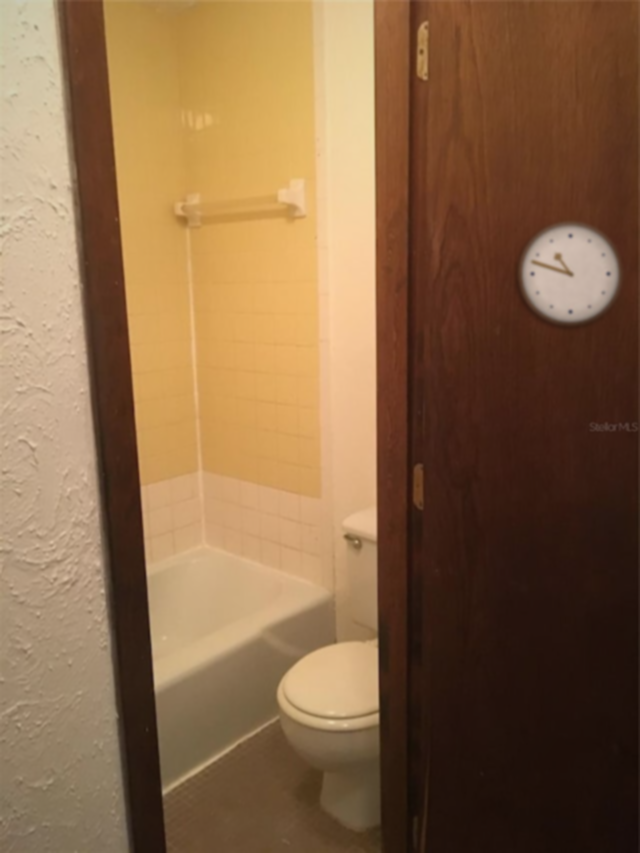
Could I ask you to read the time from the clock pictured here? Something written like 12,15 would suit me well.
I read 10,48
